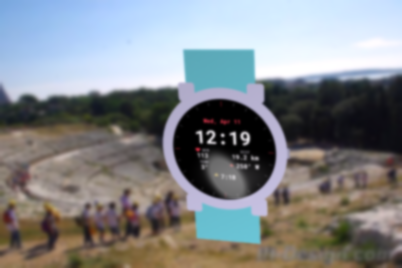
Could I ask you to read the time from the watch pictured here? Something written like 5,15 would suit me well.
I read 12,19
